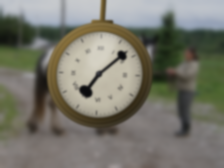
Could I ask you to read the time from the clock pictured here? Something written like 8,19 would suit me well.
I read 7,08
